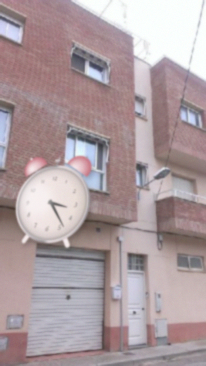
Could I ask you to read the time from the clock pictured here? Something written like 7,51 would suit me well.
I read 3,24
